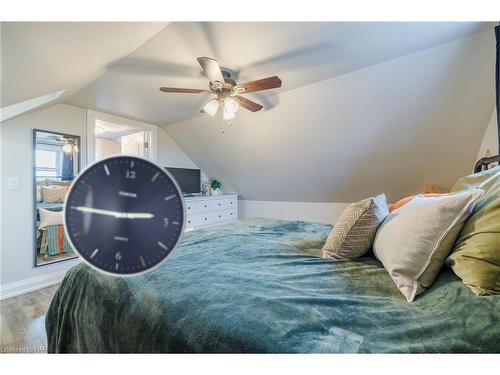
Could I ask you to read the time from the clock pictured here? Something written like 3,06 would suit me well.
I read 2,45
